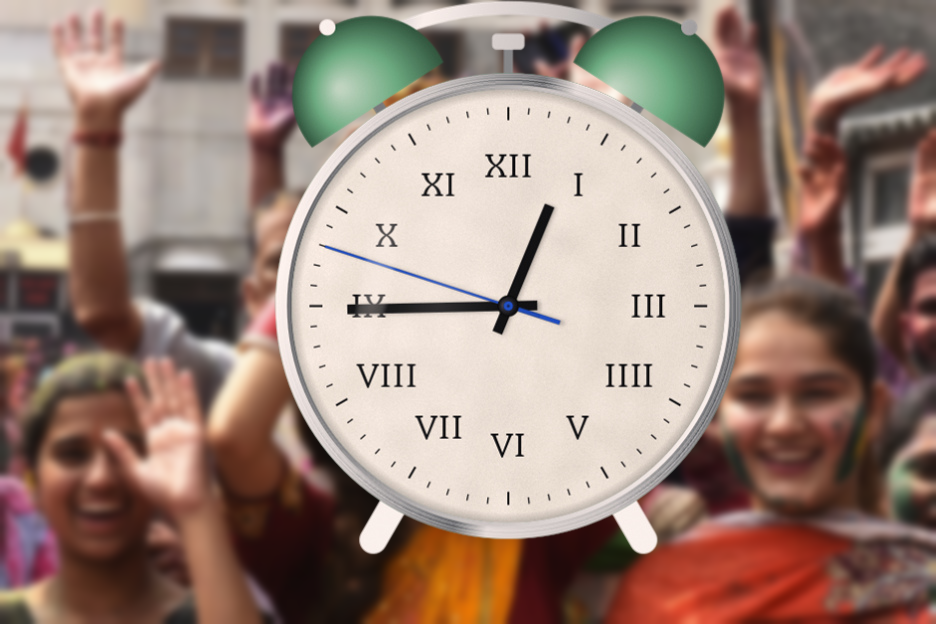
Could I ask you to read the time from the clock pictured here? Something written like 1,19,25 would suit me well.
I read 12,44,48
